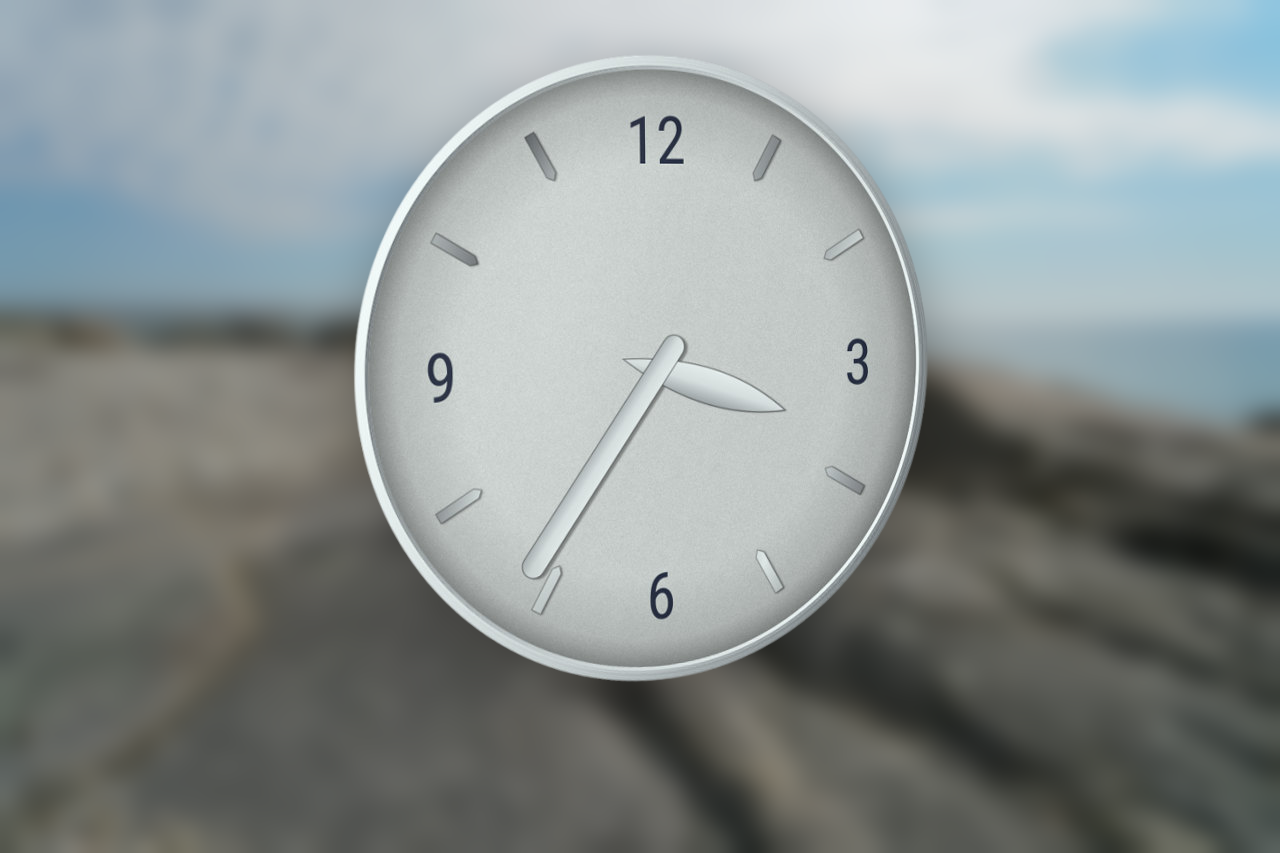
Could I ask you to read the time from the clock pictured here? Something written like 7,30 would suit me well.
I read 3,36
